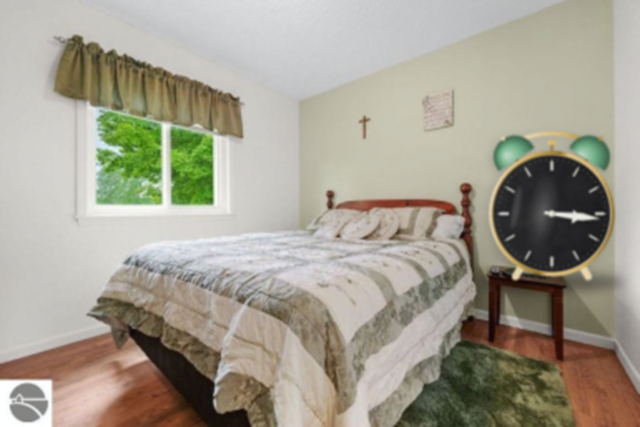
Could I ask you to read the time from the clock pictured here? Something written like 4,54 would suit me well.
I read 3,16
